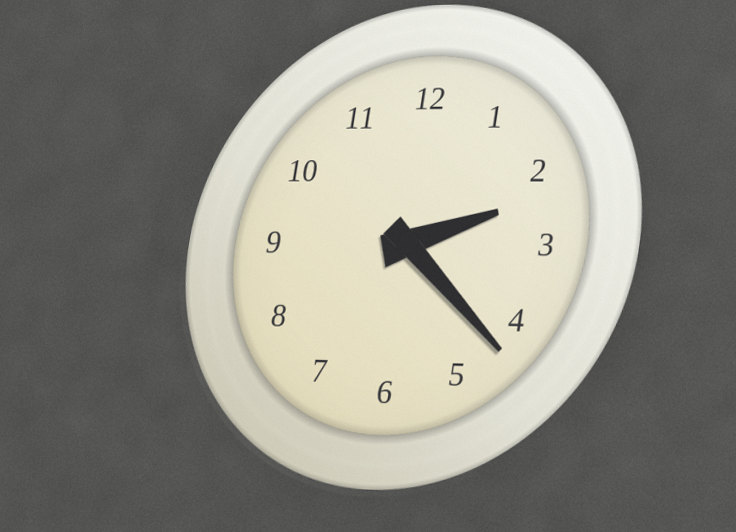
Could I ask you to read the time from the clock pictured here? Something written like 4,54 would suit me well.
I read 2,22
